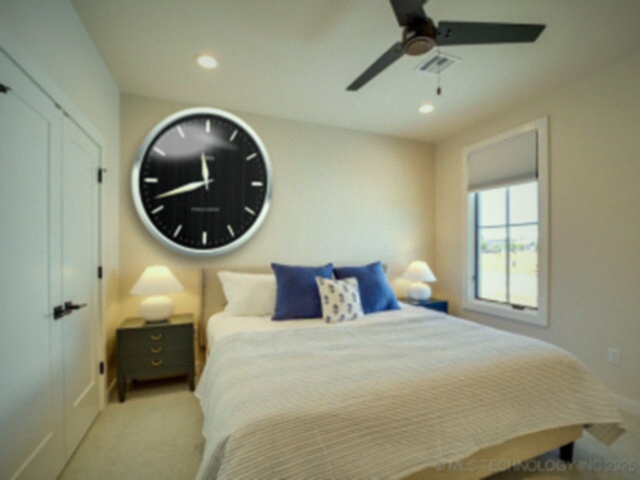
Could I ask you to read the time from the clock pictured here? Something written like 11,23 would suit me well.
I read 11,42
